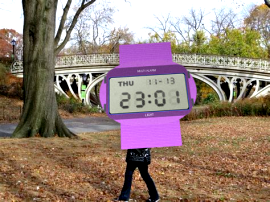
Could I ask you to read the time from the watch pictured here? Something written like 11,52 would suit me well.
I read 23,01
